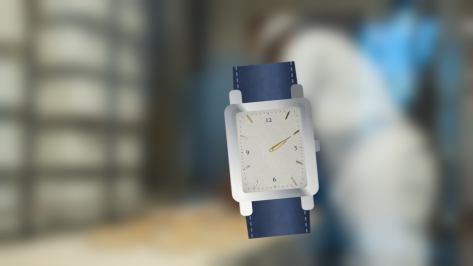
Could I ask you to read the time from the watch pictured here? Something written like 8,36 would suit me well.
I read 2,10
